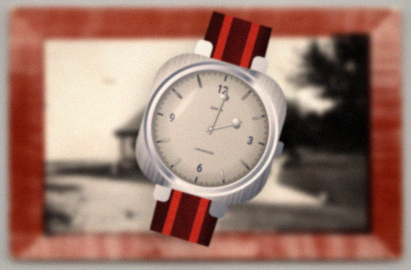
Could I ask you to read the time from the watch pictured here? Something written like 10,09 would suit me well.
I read 2,01
